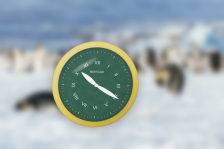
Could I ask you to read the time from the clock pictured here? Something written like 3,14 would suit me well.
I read 10,20
